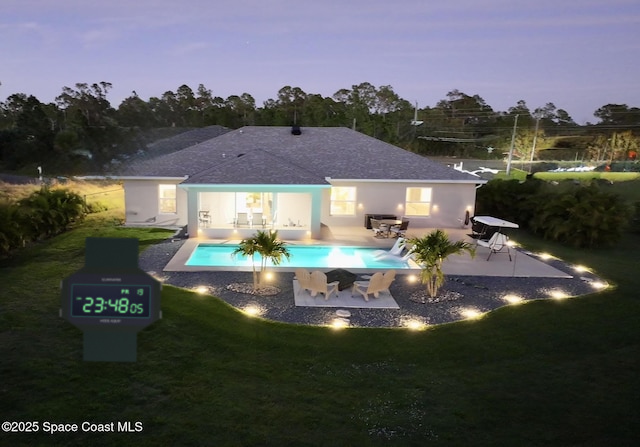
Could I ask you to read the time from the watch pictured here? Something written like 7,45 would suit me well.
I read 23,48
